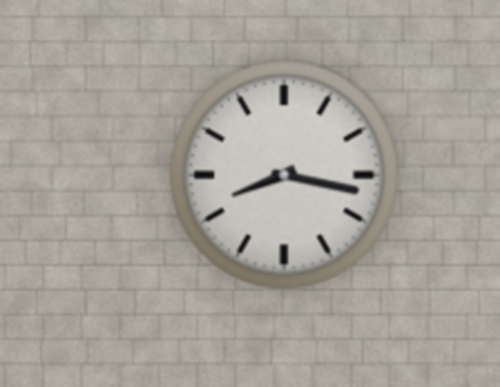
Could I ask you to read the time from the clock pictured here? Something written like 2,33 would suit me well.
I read 8,17
